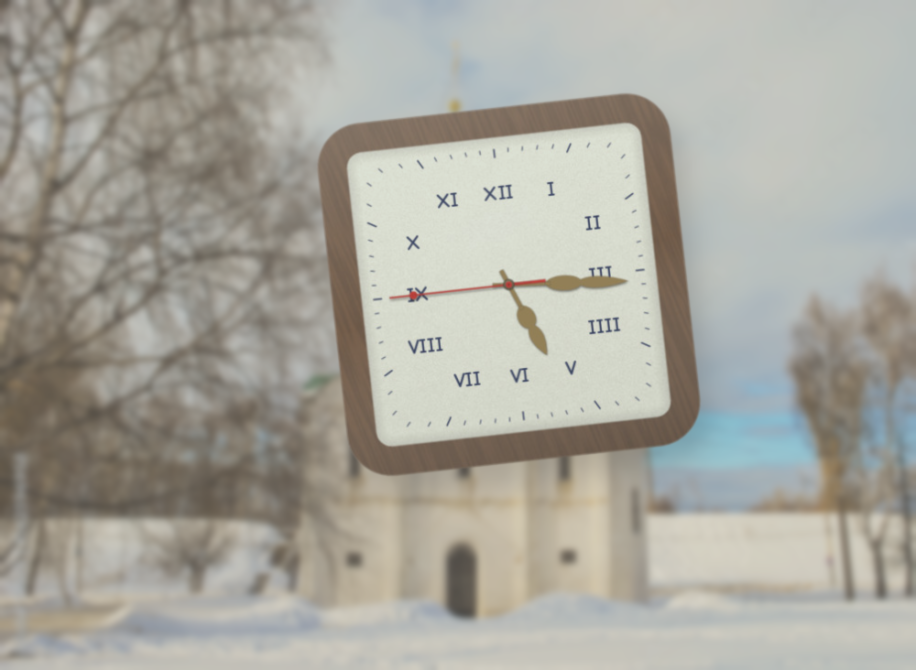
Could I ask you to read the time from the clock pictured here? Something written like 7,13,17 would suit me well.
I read 5,15,45
